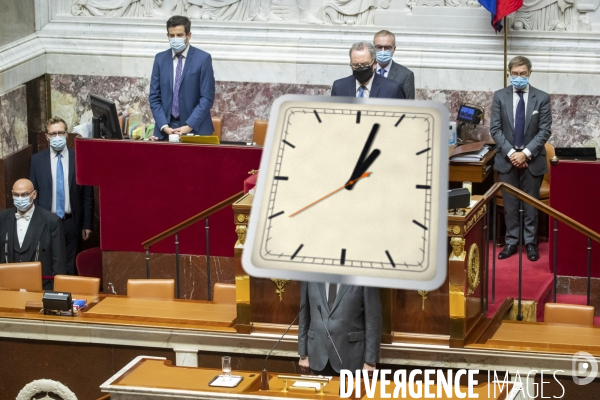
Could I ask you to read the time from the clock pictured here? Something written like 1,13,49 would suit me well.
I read 1,02,39
